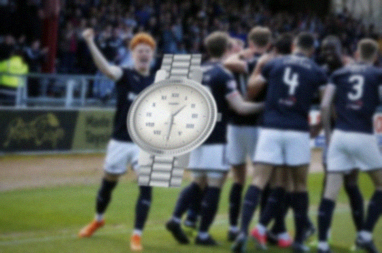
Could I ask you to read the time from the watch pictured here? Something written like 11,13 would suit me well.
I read 1,30
